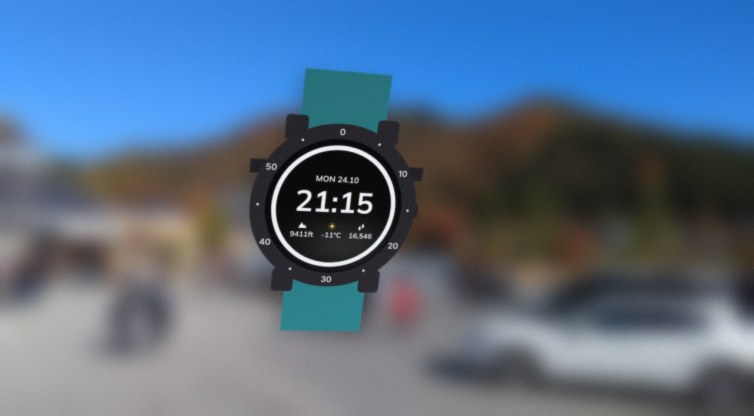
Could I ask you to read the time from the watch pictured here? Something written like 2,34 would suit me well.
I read 21,15
